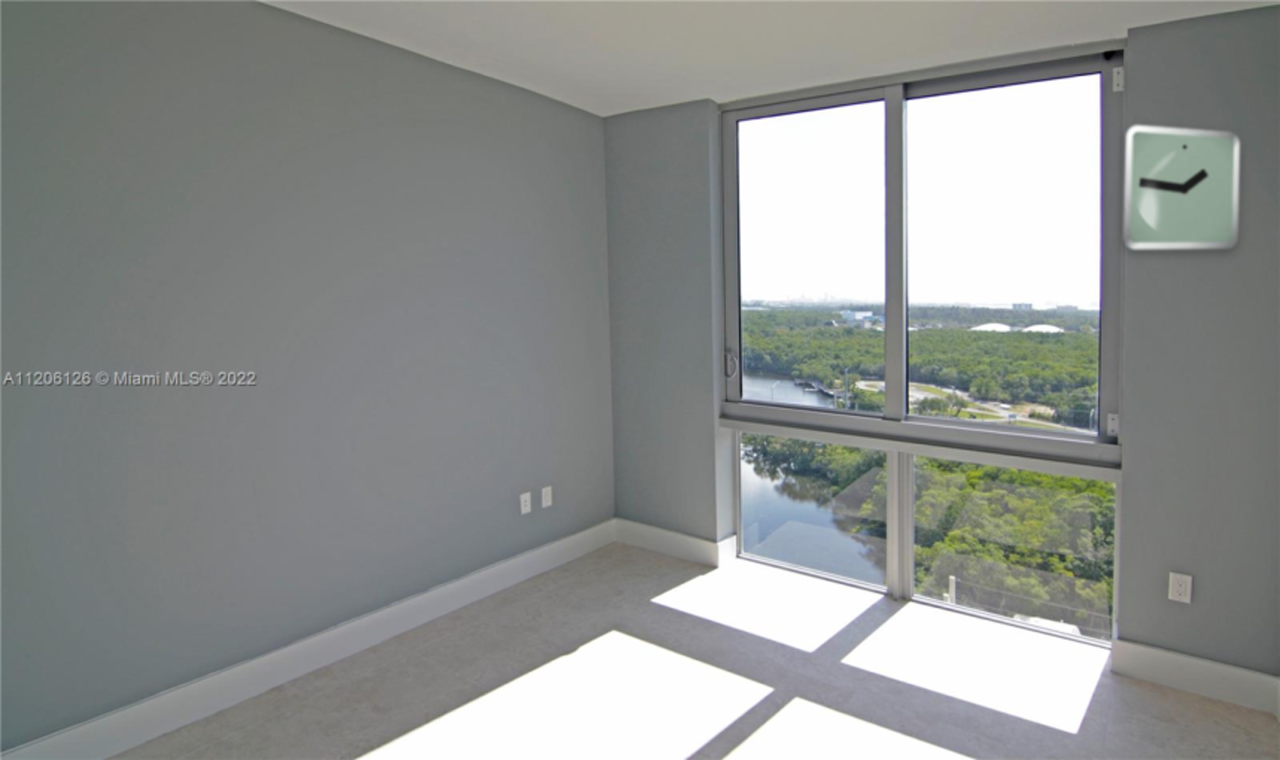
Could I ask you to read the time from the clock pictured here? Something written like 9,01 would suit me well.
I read 1,46
